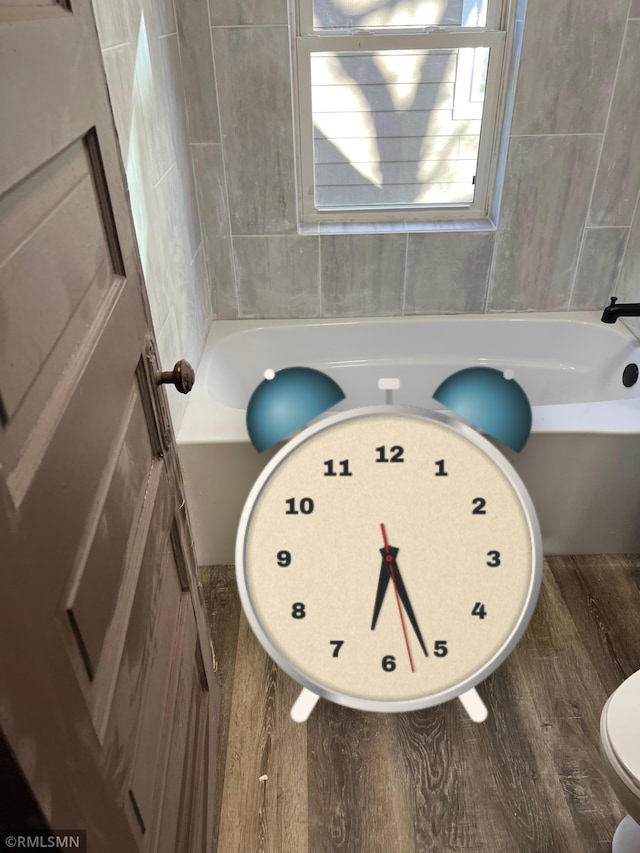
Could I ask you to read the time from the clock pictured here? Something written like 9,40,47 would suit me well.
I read 6,26,28
